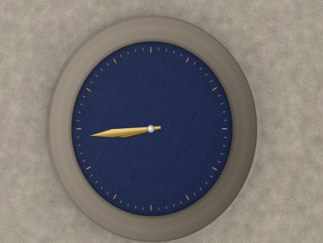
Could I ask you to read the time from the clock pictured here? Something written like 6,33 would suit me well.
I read 8,44
